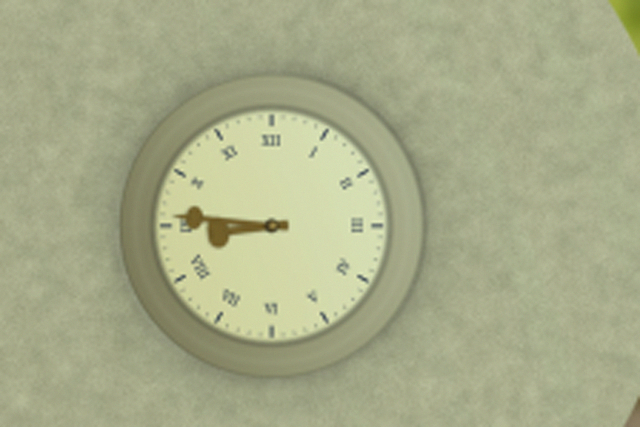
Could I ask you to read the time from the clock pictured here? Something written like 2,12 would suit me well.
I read 8,46
